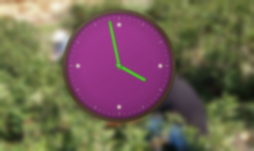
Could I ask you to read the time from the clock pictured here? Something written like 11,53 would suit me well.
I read 3,58
